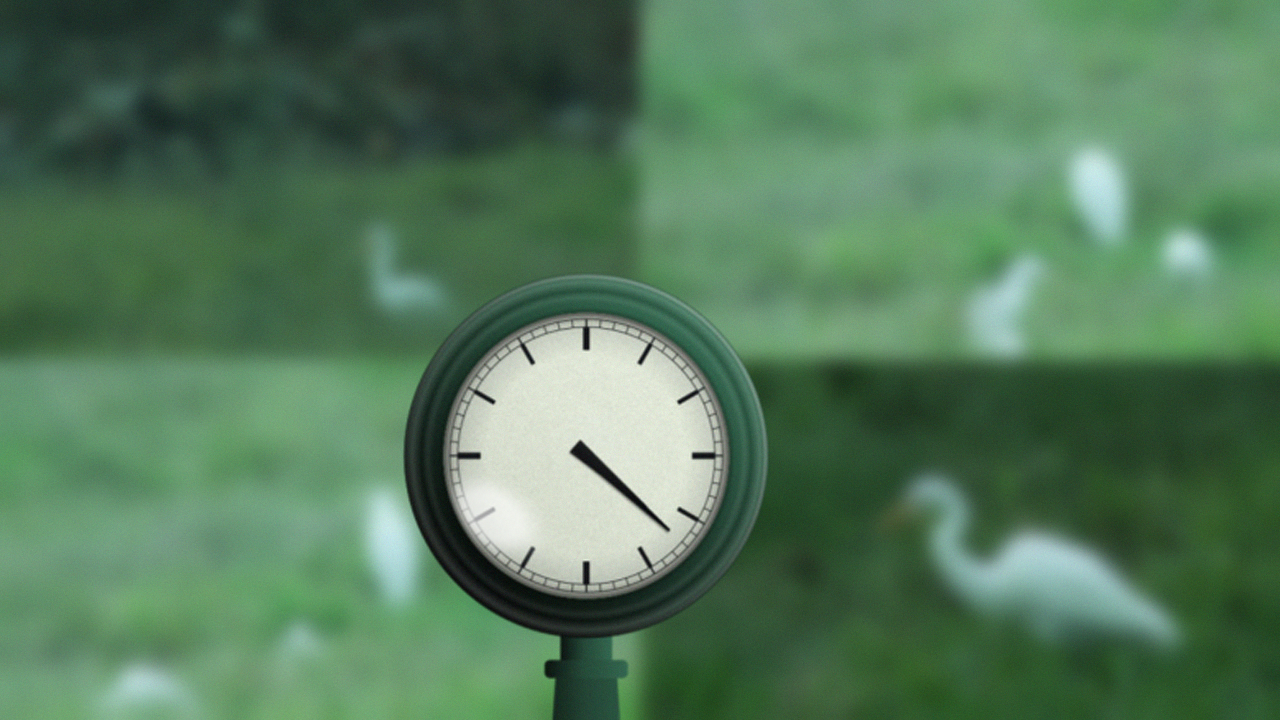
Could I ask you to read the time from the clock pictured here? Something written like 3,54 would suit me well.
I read 4,22
